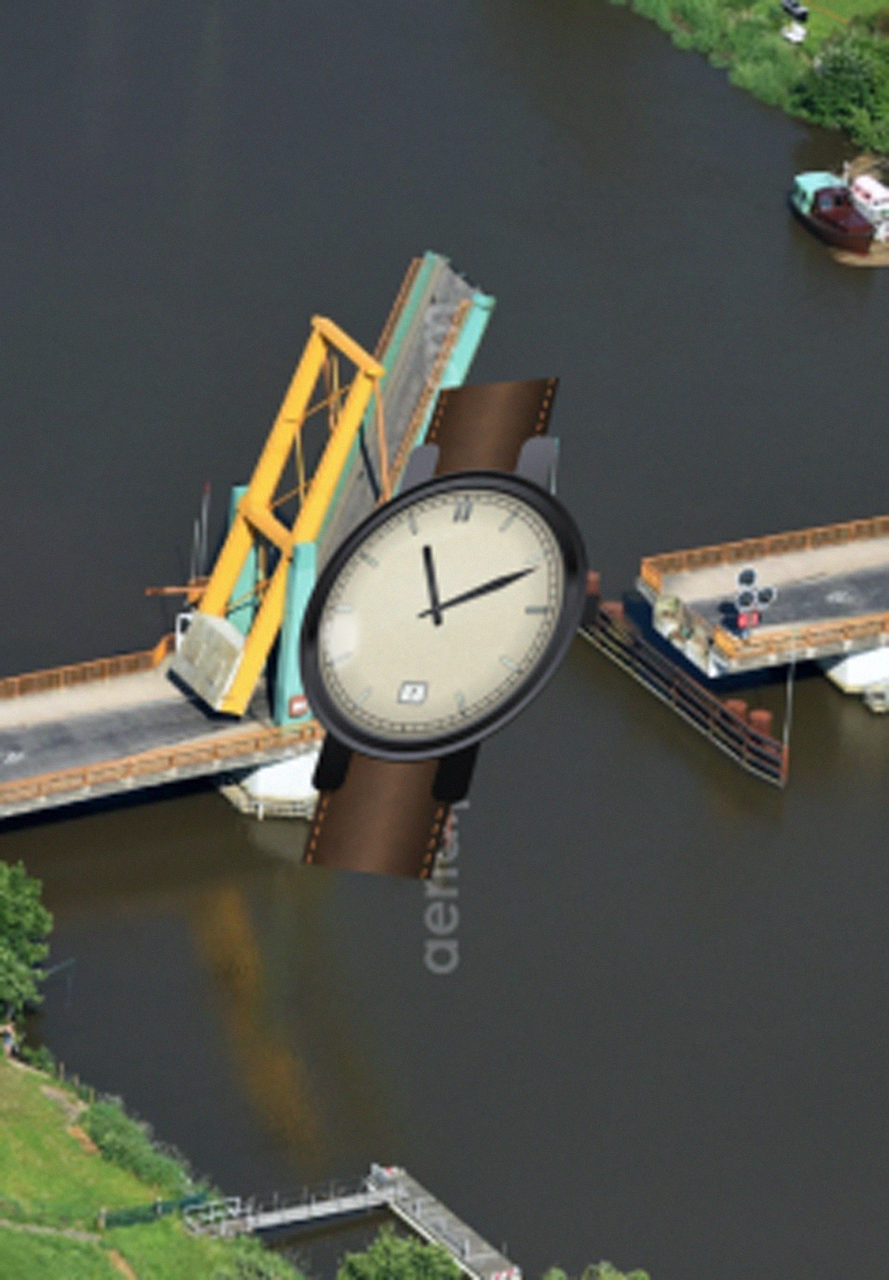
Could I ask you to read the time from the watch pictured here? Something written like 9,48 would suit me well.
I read 11,11
